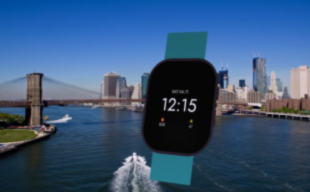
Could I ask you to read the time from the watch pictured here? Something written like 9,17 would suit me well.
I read 12,15
